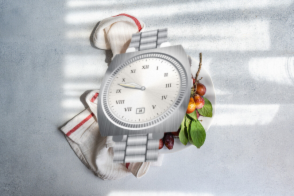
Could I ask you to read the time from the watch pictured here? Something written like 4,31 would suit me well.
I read 9,48
